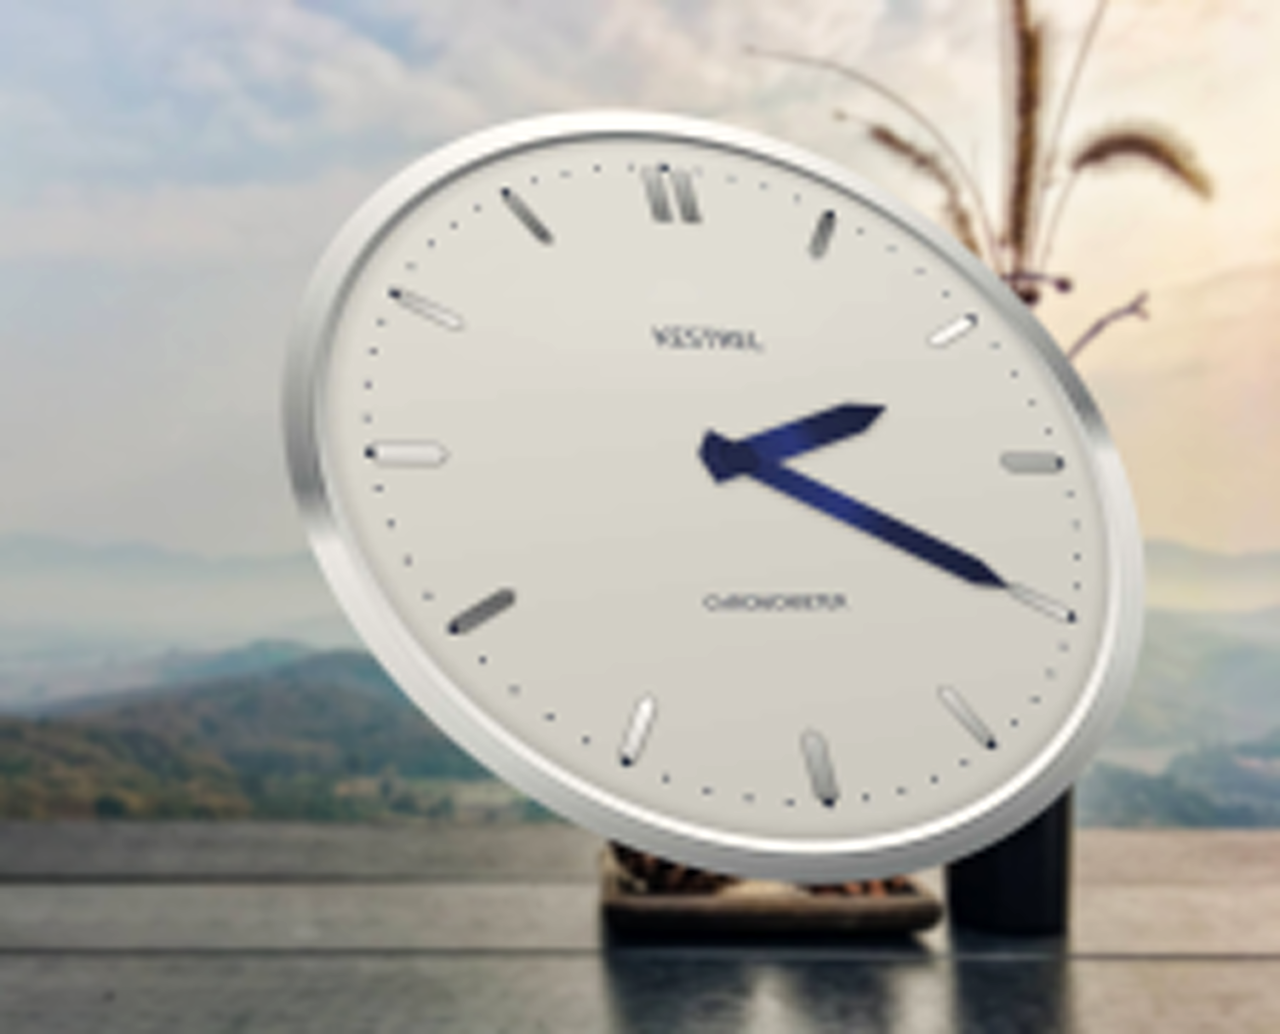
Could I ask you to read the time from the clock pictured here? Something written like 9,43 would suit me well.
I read 2,20
